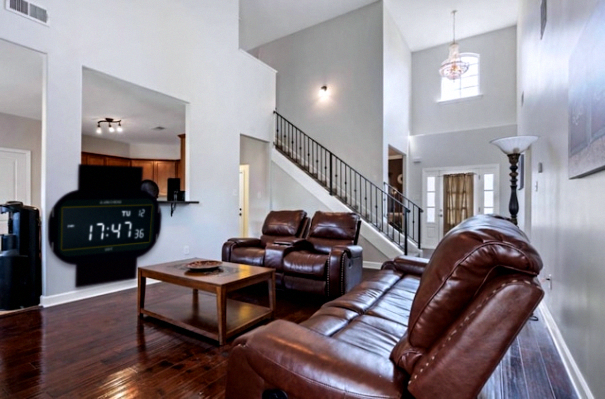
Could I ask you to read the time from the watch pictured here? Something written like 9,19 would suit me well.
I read 17,47
